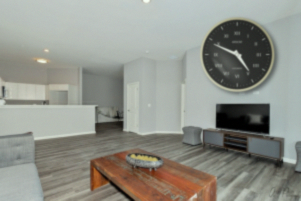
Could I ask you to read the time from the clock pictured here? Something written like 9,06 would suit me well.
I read 4,49
